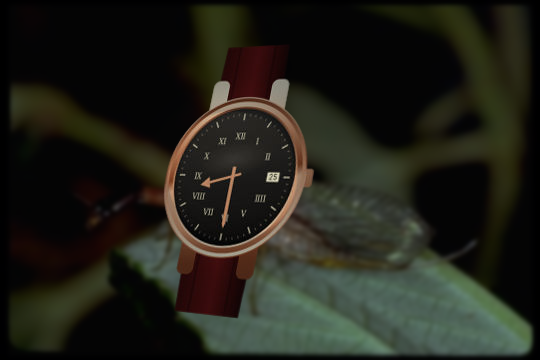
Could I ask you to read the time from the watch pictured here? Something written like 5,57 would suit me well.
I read 8,30
